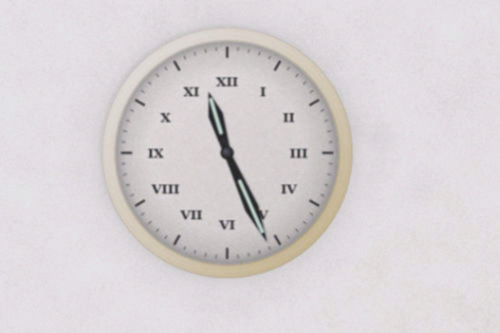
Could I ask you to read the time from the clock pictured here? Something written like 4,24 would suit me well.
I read 11,26
